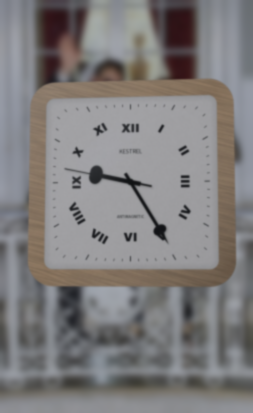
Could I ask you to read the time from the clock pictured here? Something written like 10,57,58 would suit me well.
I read 9,24,47
